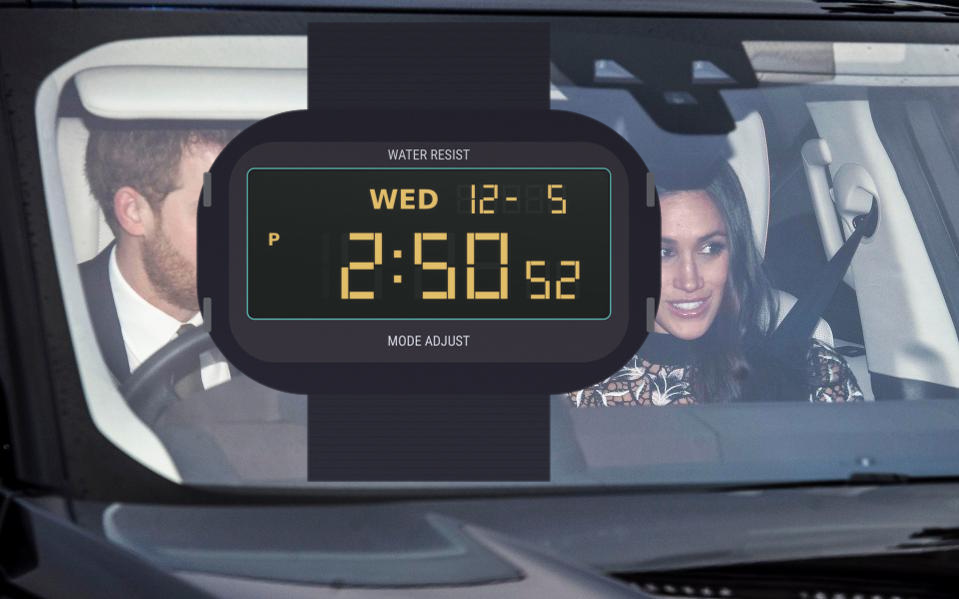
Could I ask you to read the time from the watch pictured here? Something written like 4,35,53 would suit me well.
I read 2,50,52
